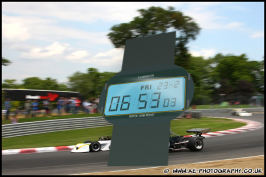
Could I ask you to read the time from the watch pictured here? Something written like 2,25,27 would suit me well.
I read 6,53,03
